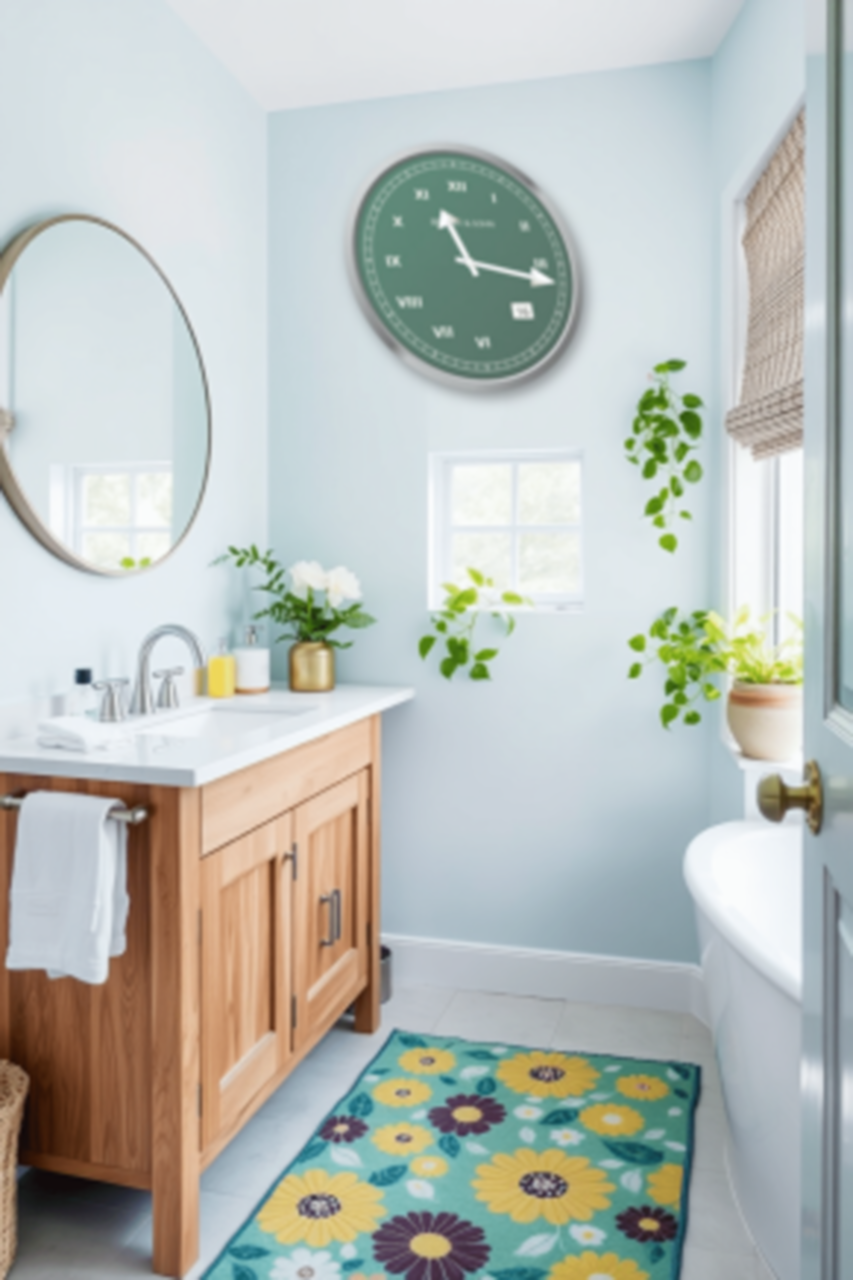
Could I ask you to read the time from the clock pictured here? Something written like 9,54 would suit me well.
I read 11,17
